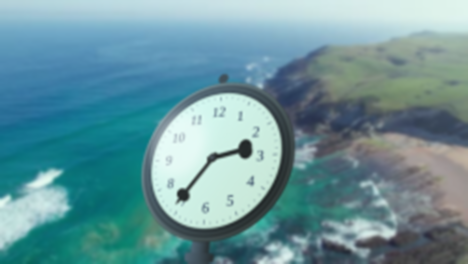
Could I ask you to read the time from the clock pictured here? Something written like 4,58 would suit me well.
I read 2,36
